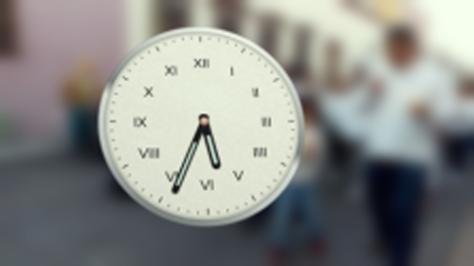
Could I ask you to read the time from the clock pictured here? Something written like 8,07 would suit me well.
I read 5,34
